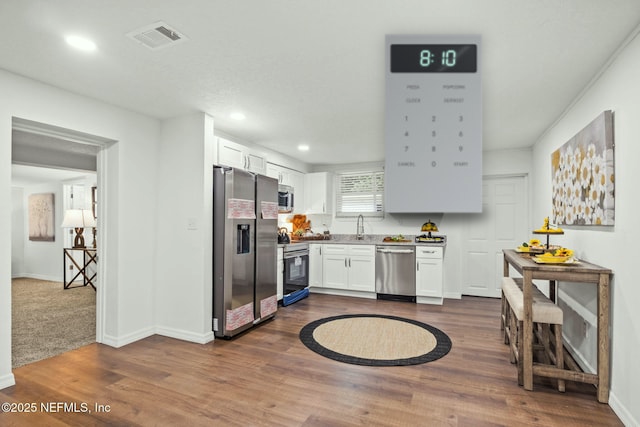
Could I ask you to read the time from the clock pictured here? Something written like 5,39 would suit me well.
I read 8,10
